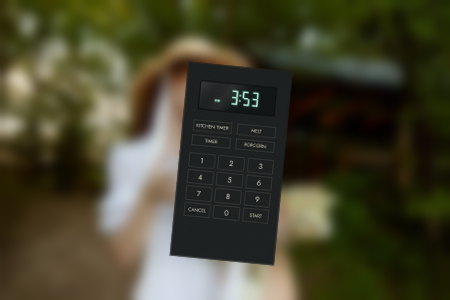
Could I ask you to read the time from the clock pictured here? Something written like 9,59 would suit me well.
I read 3,53
